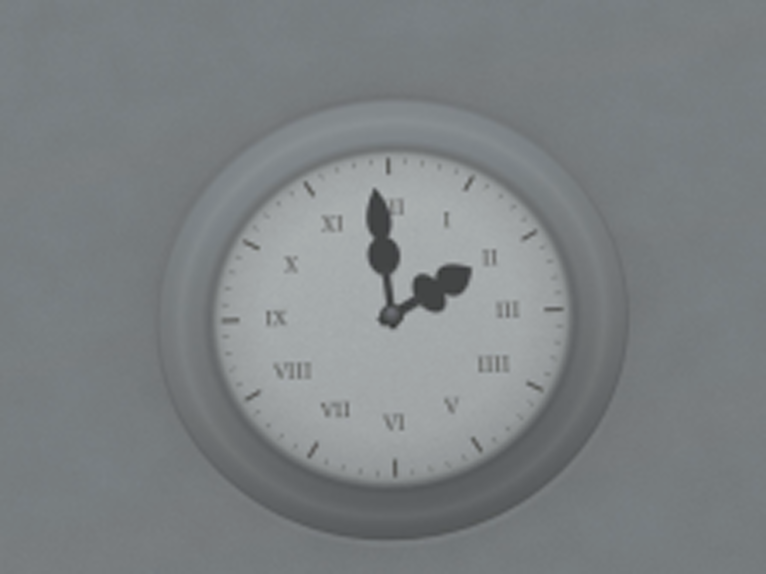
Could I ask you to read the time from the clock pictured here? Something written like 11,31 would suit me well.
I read 1,59
